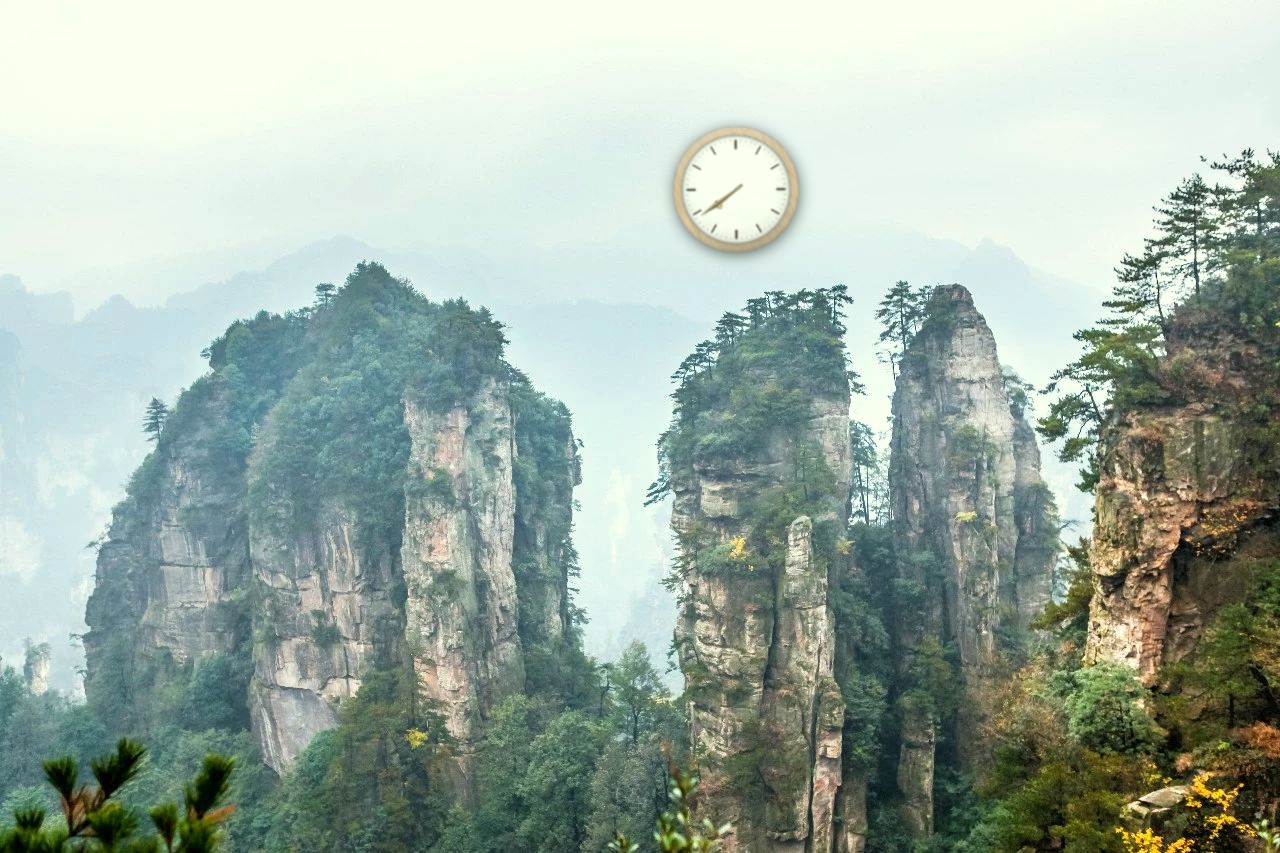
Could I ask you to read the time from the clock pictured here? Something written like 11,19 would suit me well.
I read 7,39
